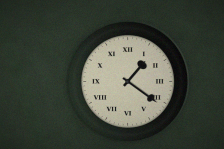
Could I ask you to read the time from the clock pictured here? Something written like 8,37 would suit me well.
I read 1,21
